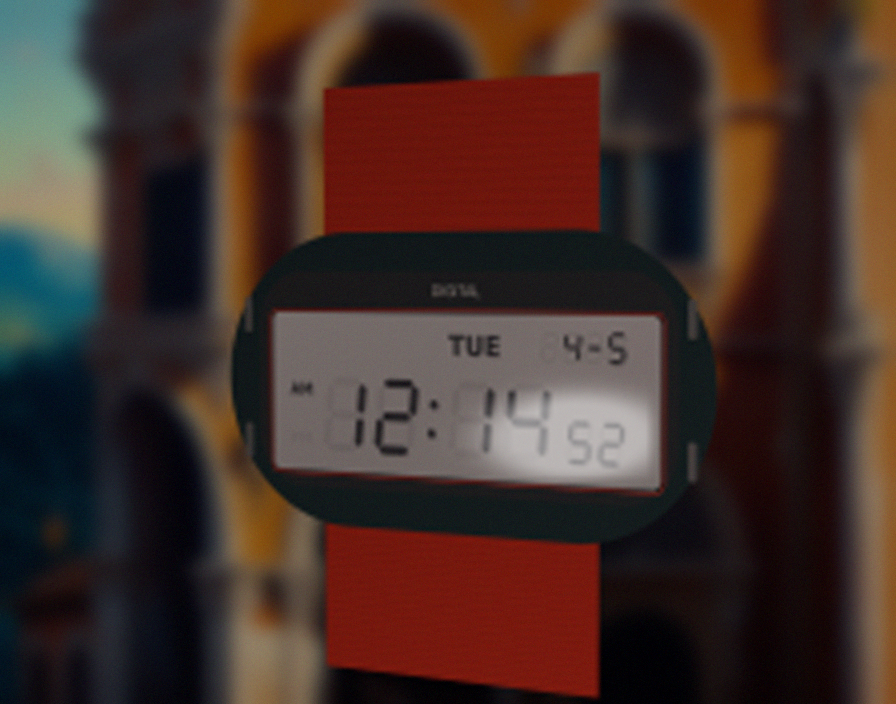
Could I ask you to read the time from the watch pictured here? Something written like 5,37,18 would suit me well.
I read 12,14,52
